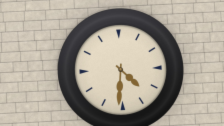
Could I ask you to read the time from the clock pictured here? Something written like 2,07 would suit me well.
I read 4,31
